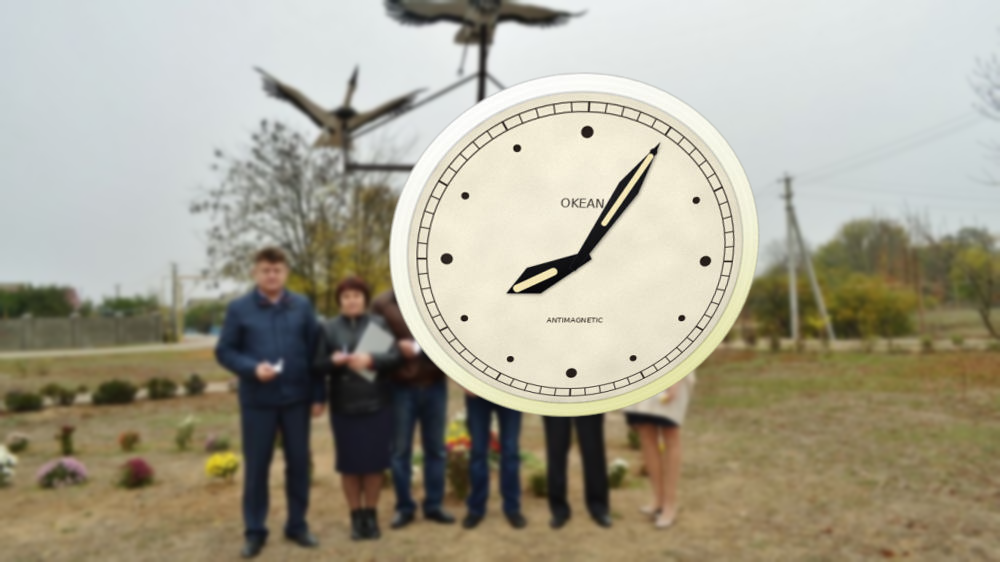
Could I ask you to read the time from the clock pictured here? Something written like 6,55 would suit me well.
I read 8,05
